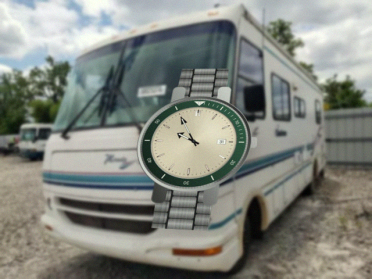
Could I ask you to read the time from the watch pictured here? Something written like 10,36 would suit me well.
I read 9,55
